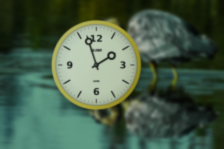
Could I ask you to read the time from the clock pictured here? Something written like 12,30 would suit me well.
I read 1,57
